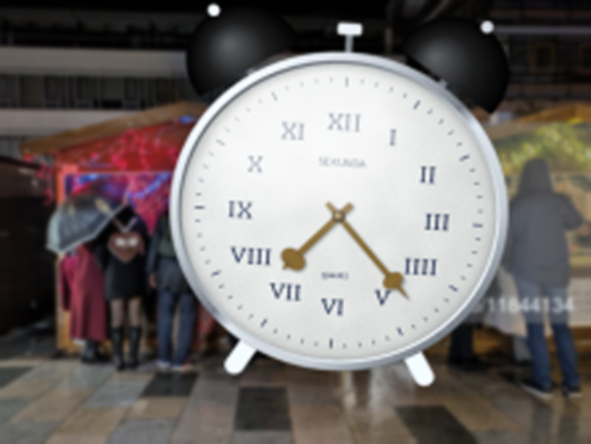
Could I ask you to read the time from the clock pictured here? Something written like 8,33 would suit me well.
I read 7,23
